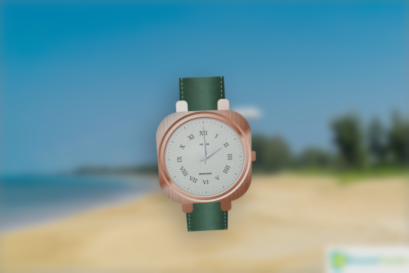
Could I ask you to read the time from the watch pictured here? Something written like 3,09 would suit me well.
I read 2,00
